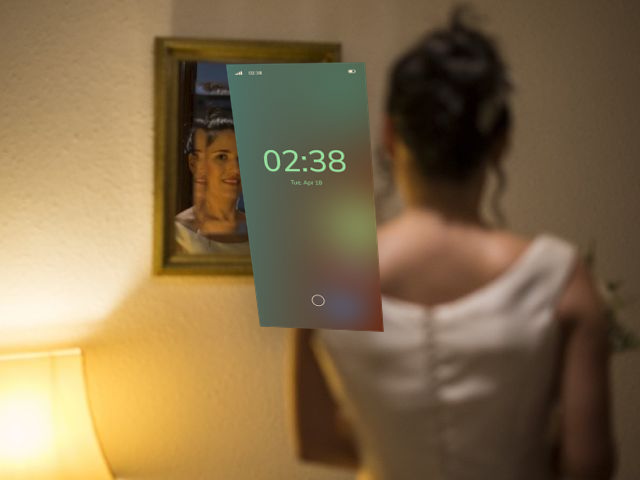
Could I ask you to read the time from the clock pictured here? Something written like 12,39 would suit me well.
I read 2,38
